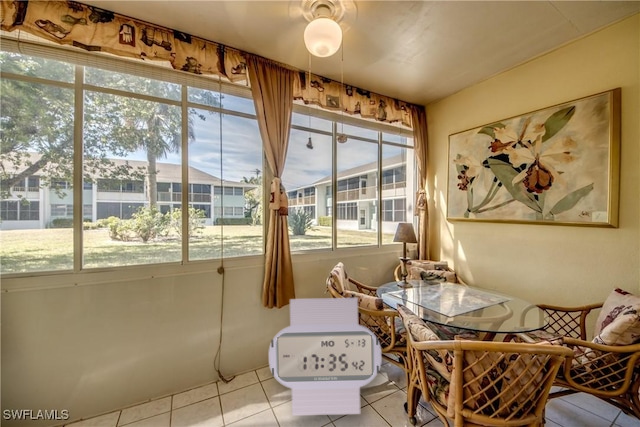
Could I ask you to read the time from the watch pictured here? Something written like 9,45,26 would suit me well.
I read 17,35,42
